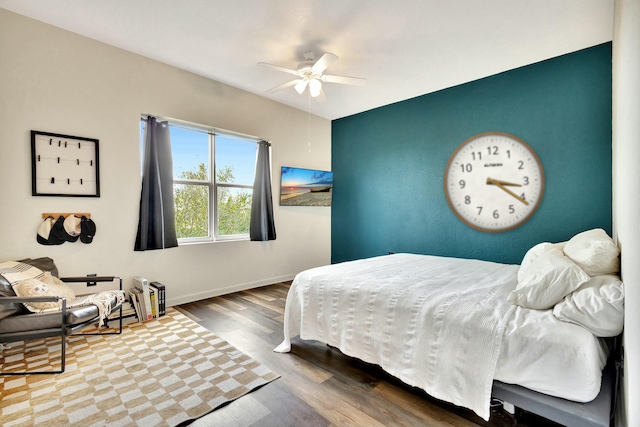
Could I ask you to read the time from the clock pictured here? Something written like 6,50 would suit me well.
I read 3,21
